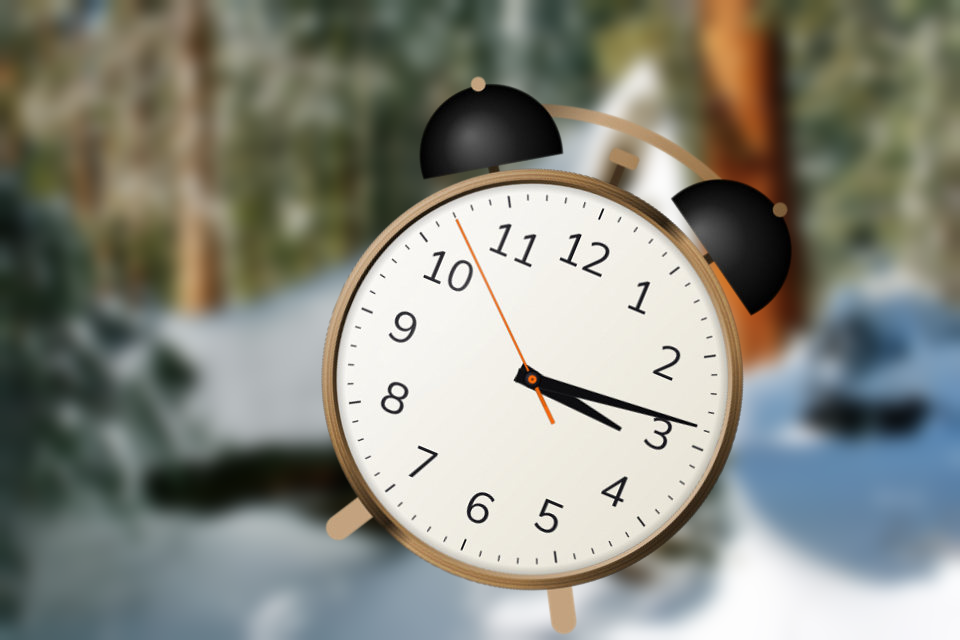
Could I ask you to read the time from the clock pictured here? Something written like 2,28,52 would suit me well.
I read 3,13,52
